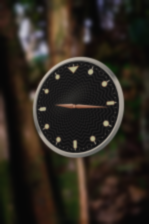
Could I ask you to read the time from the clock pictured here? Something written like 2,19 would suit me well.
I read 9,16
